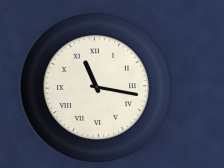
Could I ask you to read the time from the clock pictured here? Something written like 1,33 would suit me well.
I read 11,17
